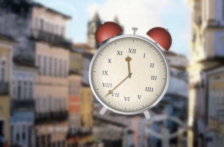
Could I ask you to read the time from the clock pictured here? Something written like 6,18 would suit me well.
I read 11,37
